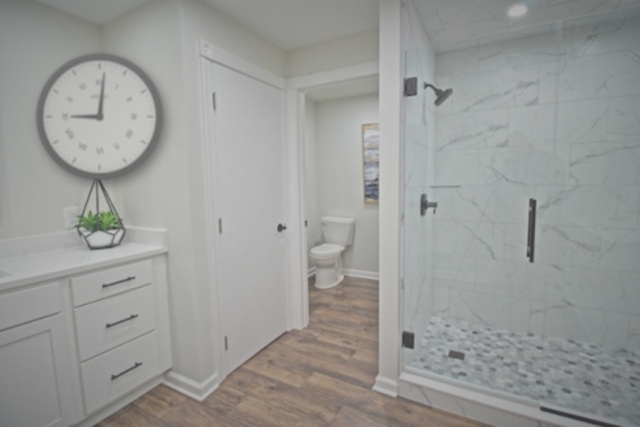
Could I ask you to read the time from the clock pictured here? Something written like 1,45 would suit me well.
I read 9,01
